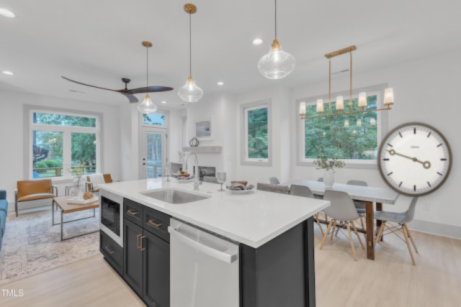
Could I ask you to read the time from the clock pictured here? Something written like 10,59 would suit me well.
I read 3,48
